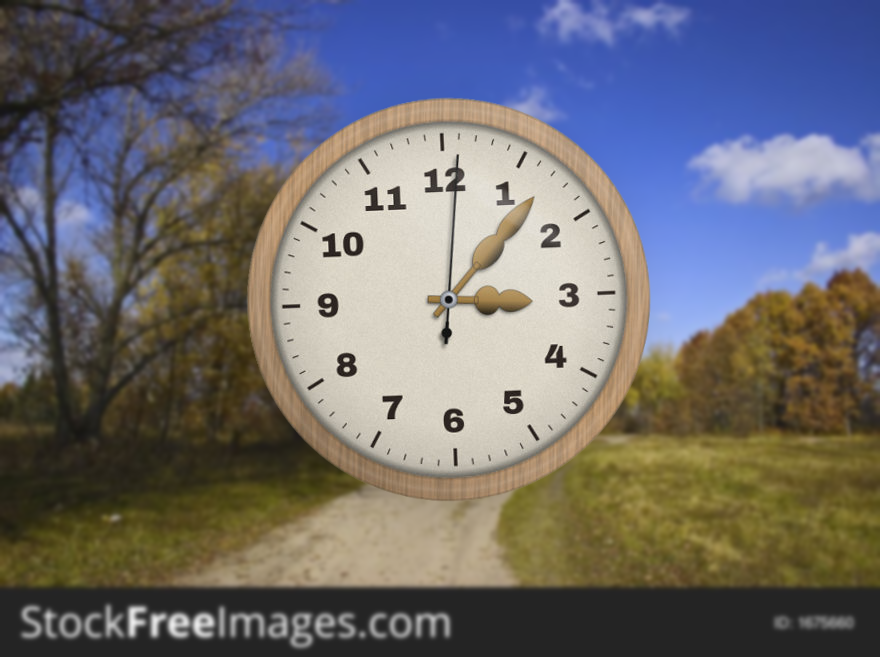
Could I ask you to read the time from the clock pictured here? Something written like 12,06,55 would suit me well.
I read 3,07,01
